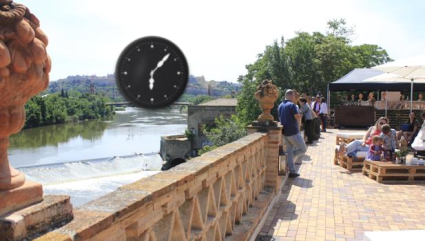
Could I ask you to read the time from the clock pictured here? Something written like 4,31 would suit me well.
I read 6,07
